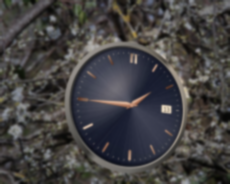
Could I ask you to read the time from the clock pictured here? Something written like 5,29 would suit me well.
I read 1,45
